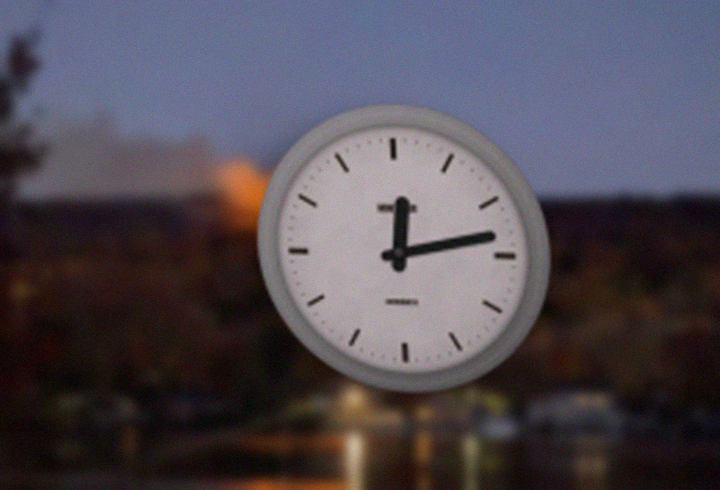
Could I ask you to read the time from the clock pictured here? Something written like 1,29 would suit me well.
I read 12,13
